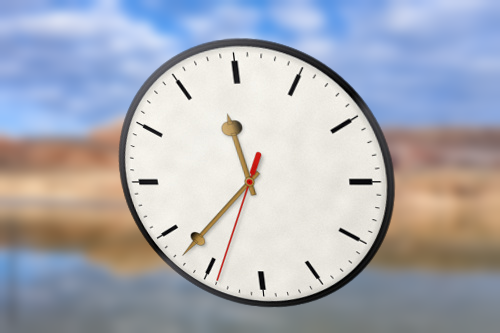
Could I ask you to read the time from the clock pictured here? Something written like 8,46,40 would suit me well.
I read 11,37,34
